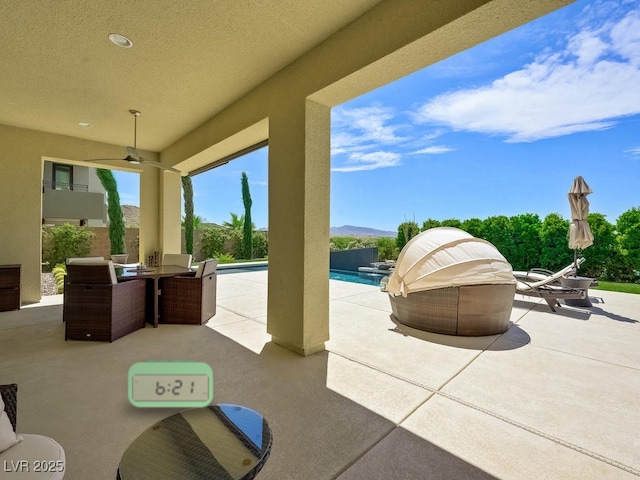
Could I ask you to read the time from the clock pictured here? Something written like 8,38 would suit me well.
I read 6,21
